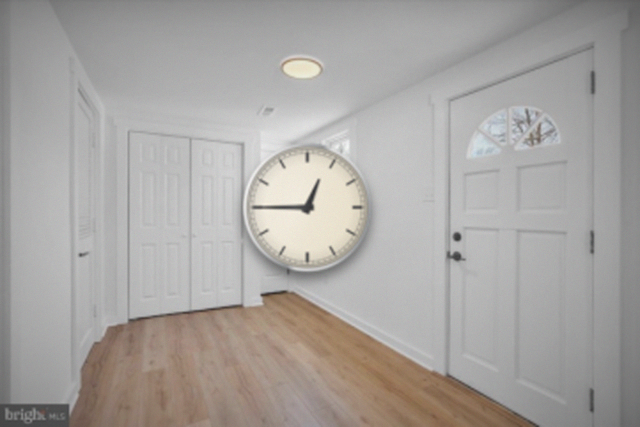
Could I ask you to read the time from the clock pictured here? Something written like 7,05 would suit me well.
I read 12,45
